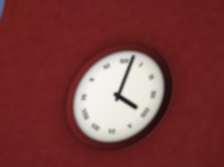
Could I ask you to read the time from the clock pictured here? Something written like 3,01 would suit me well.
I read 4,02
